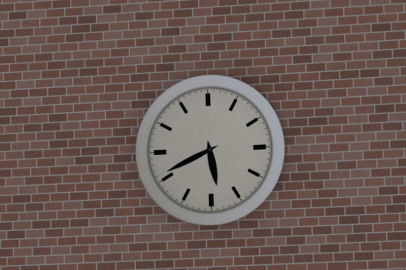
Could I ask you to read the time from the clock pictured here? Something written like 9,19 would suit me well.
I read 5,41
